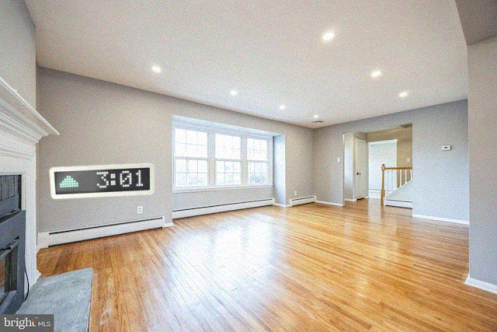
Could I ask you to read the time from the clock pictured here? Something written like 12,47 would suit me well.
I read 3,01
